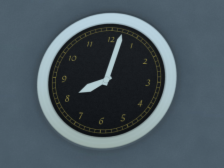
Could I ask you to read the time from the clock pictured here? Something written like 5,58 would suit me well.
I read 8,02
